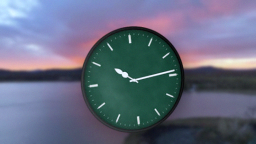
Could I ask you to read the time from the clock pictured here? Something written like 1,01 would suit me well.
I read 10,14
